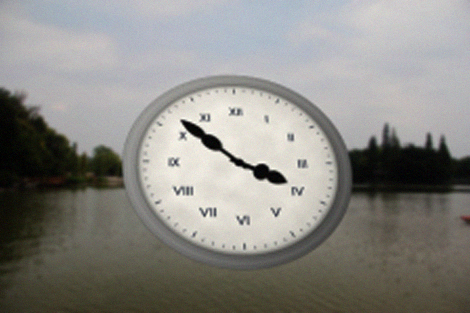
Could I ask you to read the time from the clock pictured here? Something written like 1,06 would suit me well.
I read 3,52
